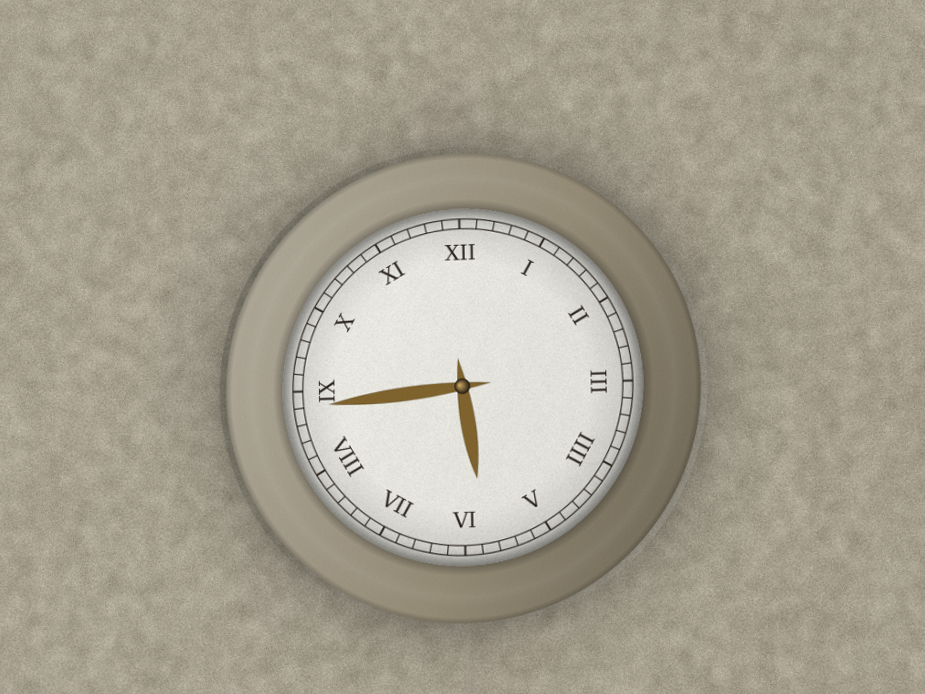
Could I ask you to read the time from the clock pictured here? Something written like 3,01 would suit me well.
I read 5,44
